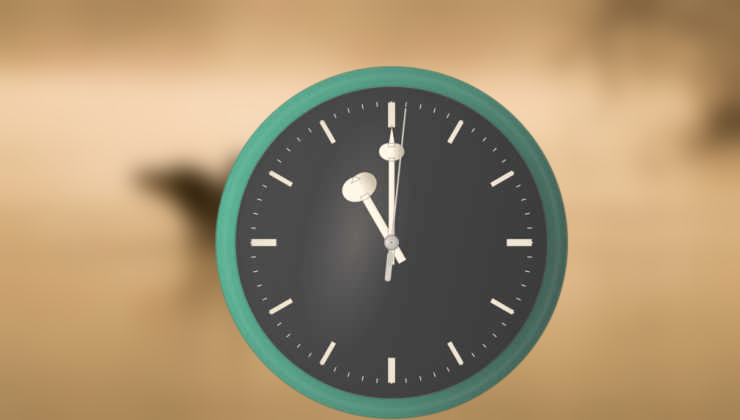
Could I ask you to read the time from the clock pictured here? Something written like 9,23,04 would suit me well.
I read 11,00,01
